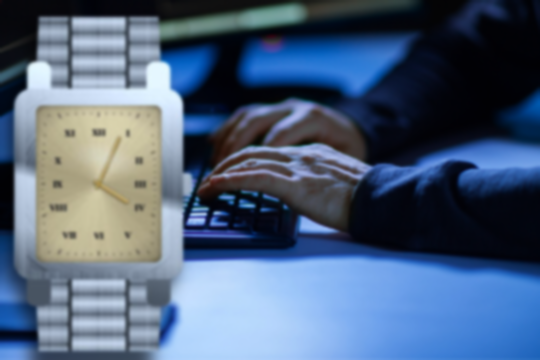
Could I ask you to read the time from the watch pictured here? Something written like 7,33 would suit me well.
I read 4,04
